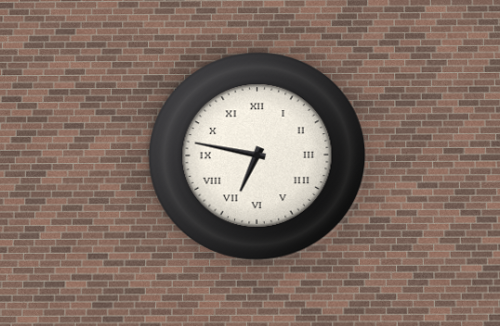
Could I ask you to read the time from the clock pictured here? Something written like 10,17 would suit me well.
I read 6,47
